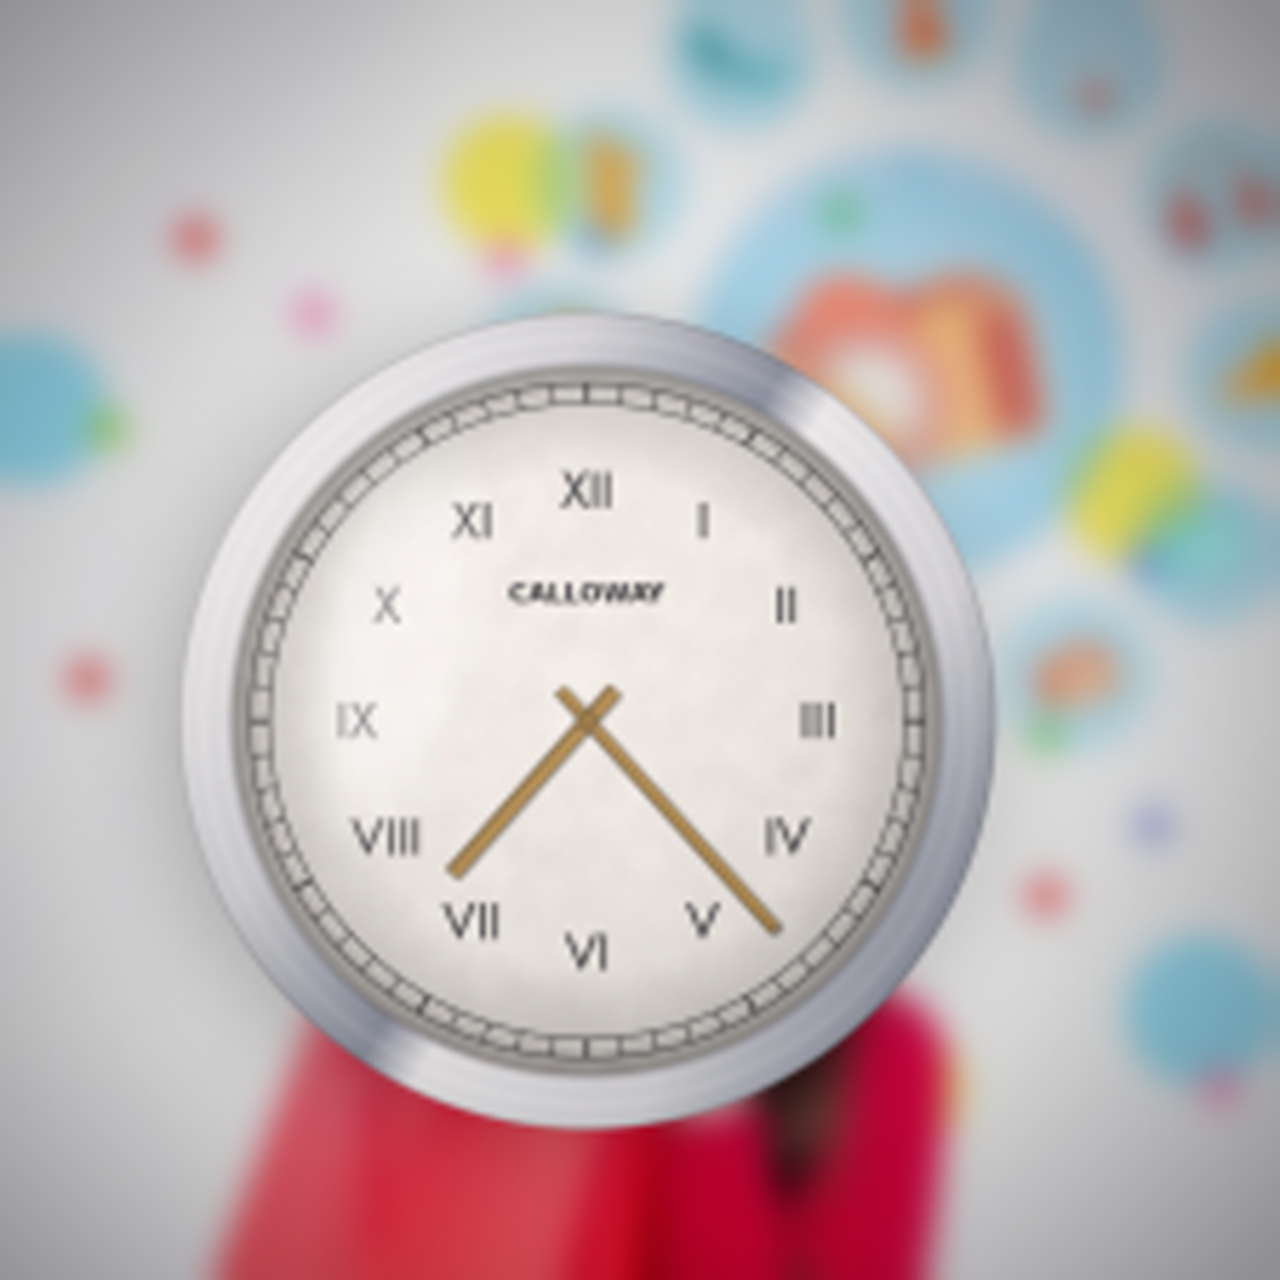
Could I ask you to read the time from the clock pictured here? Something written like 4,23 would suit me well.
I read 7,23
